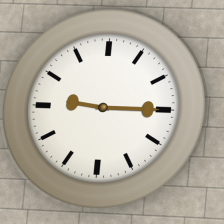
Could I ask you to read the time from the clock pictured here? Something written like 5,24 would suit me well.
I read 9,15
